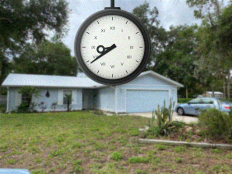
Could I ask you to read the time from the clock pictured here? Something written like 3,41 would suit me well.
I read 8,39
